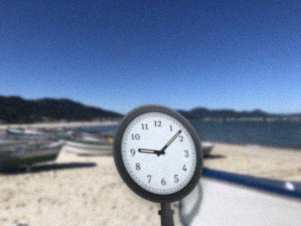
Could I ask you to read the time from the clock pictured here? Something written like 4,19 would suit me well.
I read 9,08
